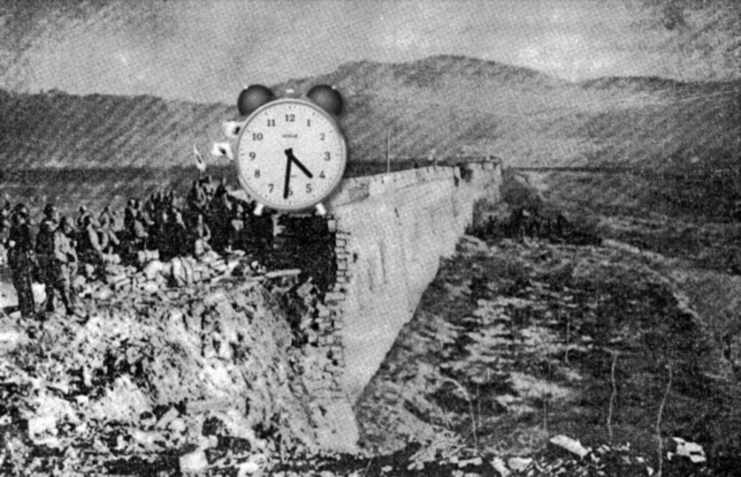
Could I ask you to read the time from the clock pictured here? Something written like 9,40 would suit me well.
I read 4,31
